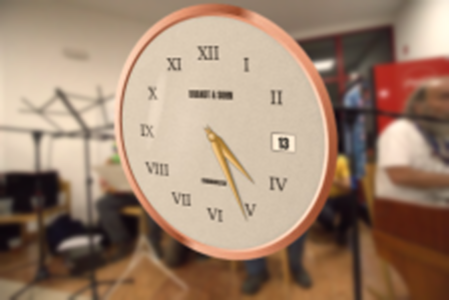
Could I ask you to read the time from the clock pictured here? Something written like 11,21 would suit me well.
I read 4,26
